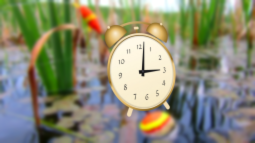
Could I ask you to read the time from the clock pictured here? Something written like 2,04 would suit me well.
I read 3,02
